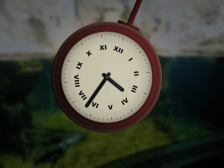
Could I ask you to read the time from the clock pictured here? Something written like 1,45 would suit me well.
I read 3,32
